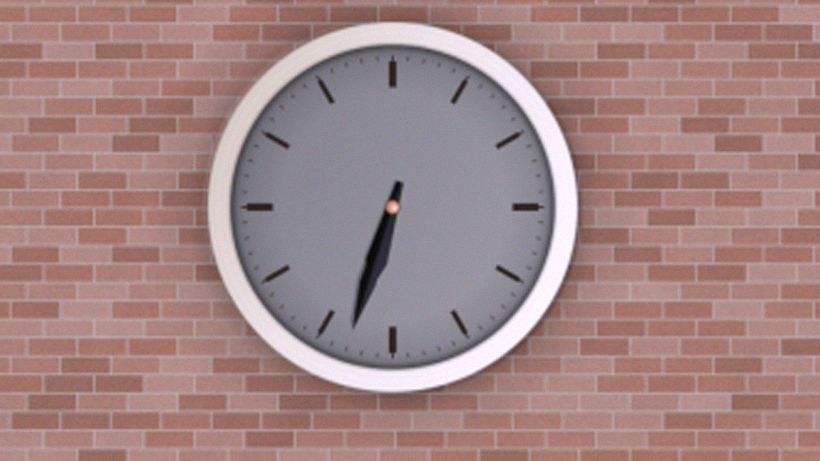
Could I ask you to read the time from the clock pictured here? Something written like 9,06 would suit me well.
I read 6,33
